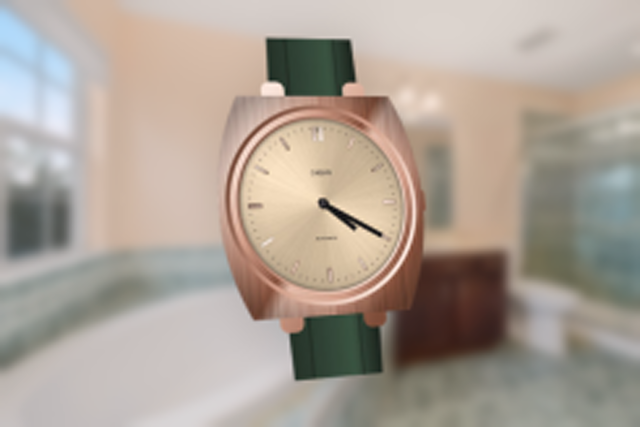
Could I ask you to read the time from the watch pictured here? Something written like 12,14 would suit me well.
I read 4,20
